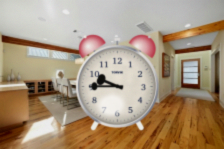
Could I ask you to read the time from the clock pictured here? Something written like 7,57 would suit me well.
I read 9,45
